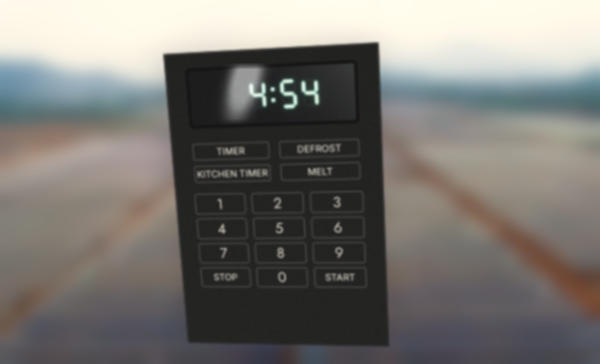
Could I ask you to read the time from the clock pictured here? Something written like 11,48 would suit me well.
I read 4,54
